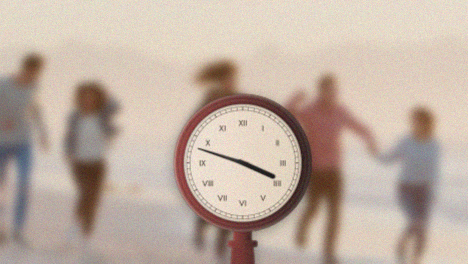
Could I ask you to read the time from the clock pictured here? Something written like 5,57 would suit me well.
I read 3,48
